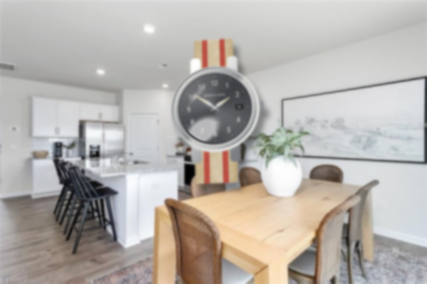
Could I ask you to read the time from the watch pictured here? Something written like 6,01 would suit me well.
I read 1,51
